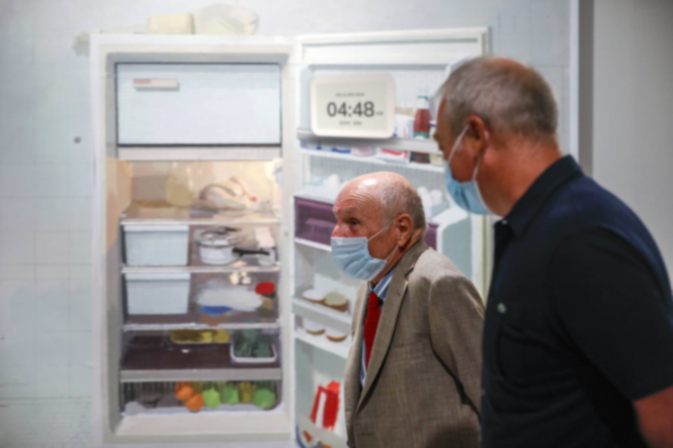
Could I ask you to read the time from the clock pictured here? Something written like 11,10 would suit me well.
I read 4,48
